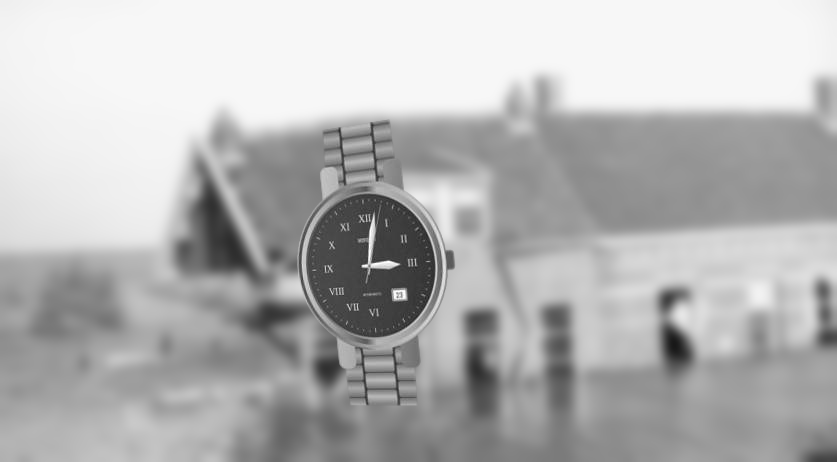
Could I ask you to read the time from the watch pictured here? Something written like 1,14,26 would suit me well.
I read 3,02,03
